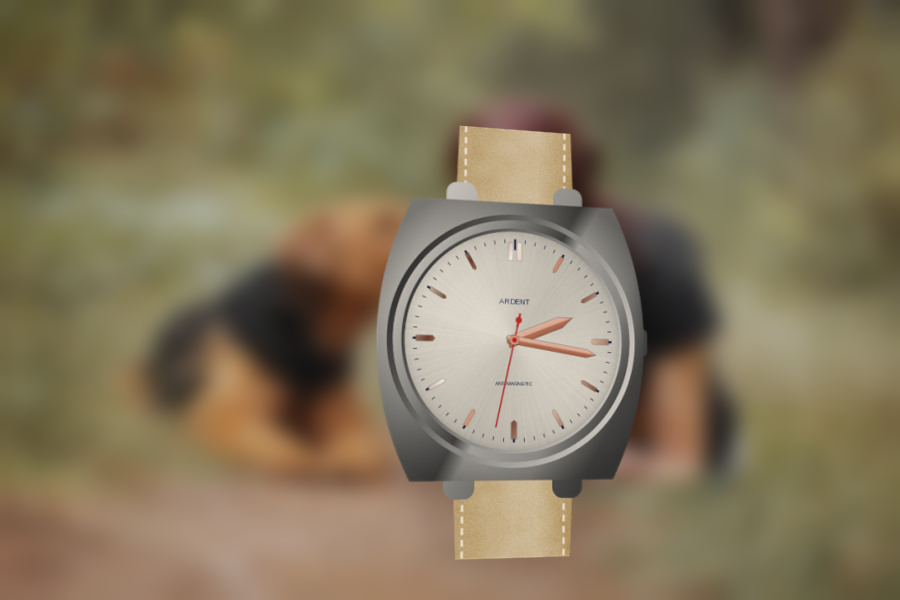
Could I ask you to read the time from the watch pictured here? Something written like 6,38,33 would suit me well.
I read 2,16,32
